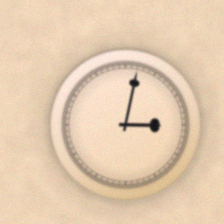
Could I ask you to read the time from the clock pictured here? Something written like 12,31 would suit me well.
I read 3,02
